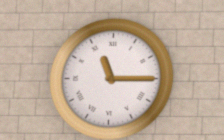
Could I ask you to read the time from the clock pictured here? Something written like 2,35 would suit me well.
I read 11,15
